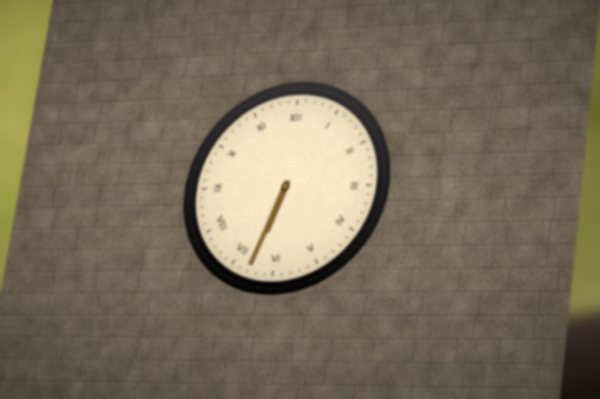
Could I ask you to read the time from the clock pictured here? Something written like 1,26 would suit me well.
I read 6,33
